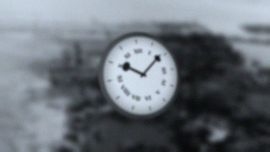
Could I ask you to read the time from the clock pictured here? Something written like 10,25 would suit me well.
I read 10,09
